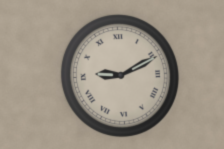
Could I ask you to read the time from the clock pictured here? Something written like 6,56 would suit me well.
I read 9,11
